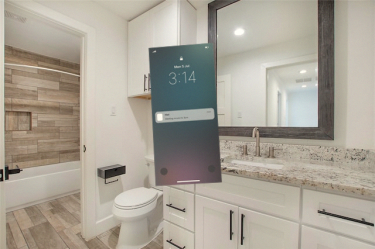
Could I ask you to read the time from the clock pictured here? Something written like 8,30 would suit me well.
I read 3,14
